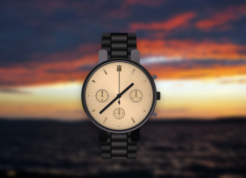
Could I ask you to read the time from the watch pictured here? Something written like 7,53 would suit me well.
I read 1,38
